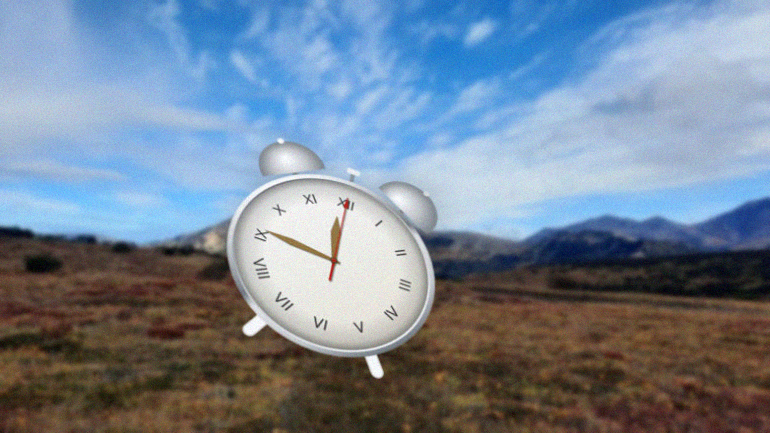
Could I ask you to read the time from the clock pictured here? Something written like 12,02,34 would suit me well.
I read 11,46,00
